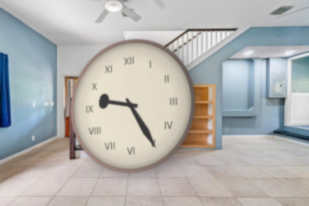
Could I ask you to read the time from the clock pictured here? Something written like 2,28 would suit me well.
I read 9,25
